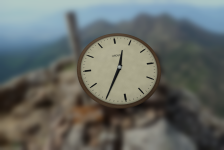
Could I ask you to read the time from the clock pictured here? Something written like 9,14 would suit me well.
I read 12,35
